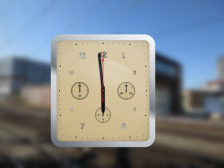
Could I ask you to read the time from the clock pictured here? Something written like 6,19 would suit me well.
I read 5,59
